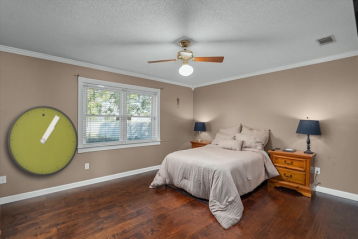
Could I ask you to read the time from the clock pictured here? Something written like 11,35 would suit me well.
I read 1,05
